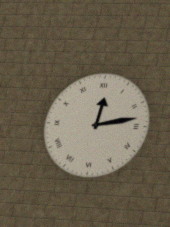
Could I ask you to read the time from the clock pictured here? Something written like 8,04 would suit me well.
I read 12,13
